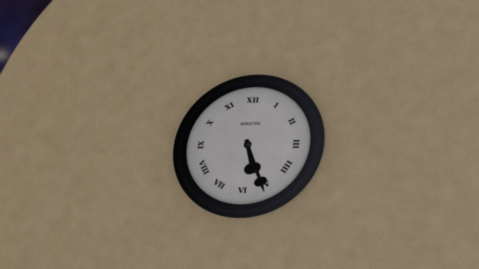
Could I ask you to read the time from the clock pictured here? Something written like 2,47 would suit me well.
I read 5,26
